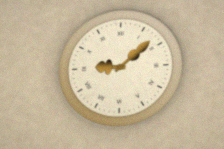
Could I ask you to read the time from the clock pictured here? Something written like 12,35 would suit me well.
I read 9,08
